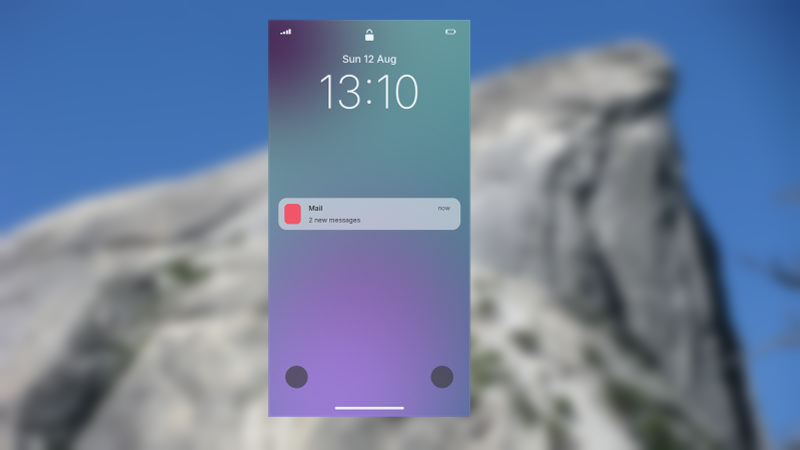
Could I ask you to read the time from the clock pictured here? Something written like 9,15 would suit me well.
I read 13,10
